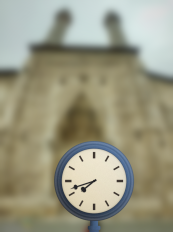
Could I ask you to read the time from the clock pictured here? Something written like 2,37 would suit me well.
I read 7,42
